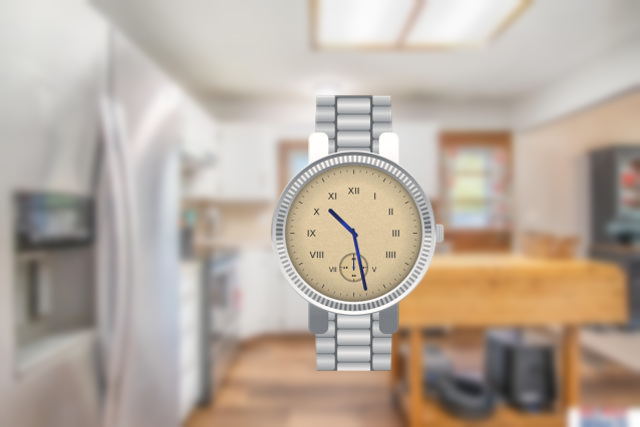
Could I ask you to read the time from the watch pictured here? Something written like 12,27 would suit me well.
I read 10,28
